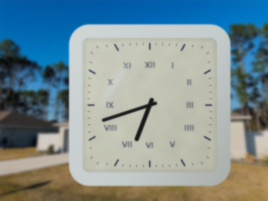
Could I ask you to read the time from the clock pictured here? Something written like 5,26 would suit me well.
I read 6,42
